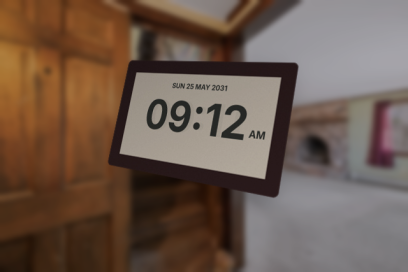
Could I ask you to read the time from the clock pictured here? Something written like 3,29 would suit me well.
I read 9,12
